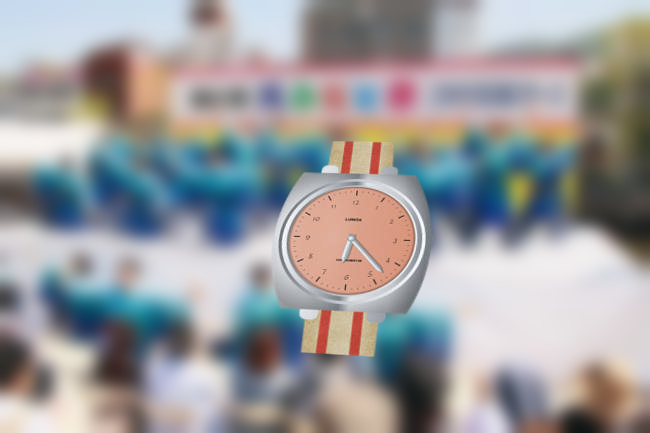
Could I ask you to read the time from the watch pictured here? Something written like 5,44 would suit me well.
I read 6,23
